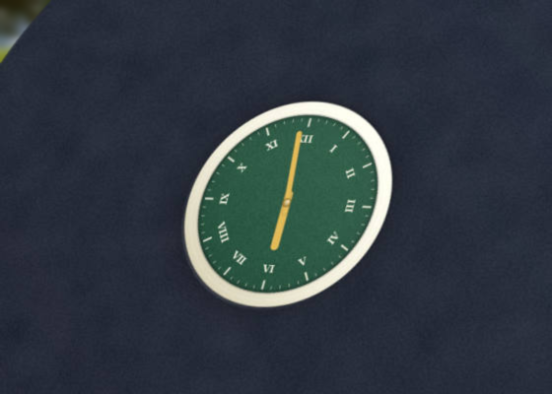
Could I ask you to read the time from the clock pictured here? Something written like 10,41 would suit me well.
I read 5,59
